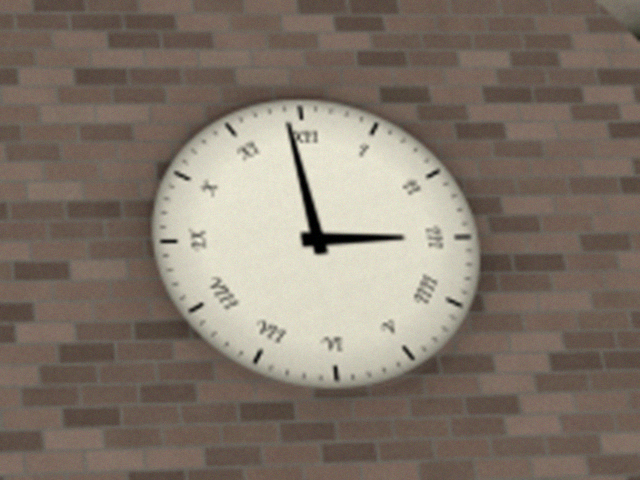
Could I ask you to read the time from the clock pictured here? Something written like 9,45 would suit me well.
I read 2,59
